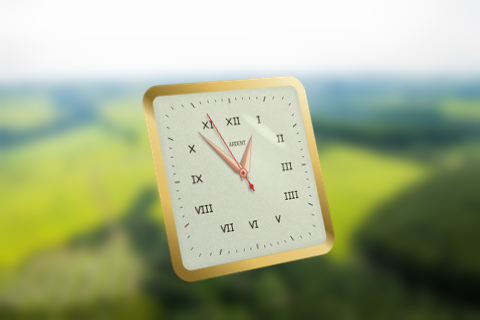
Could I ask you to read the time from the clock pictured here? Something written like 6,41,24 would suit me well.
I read 12,52,56
